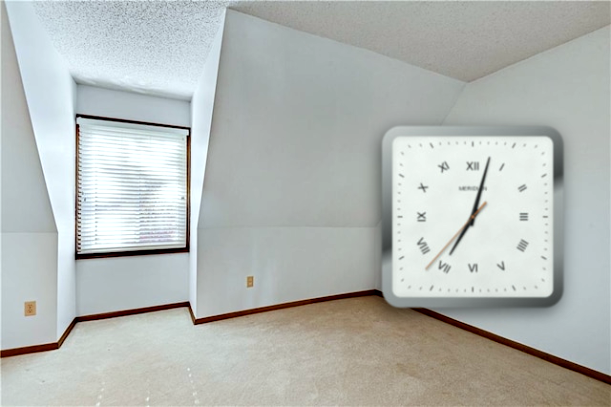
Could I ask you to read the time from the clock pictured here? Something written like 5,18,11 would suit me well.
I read 7,02,37
